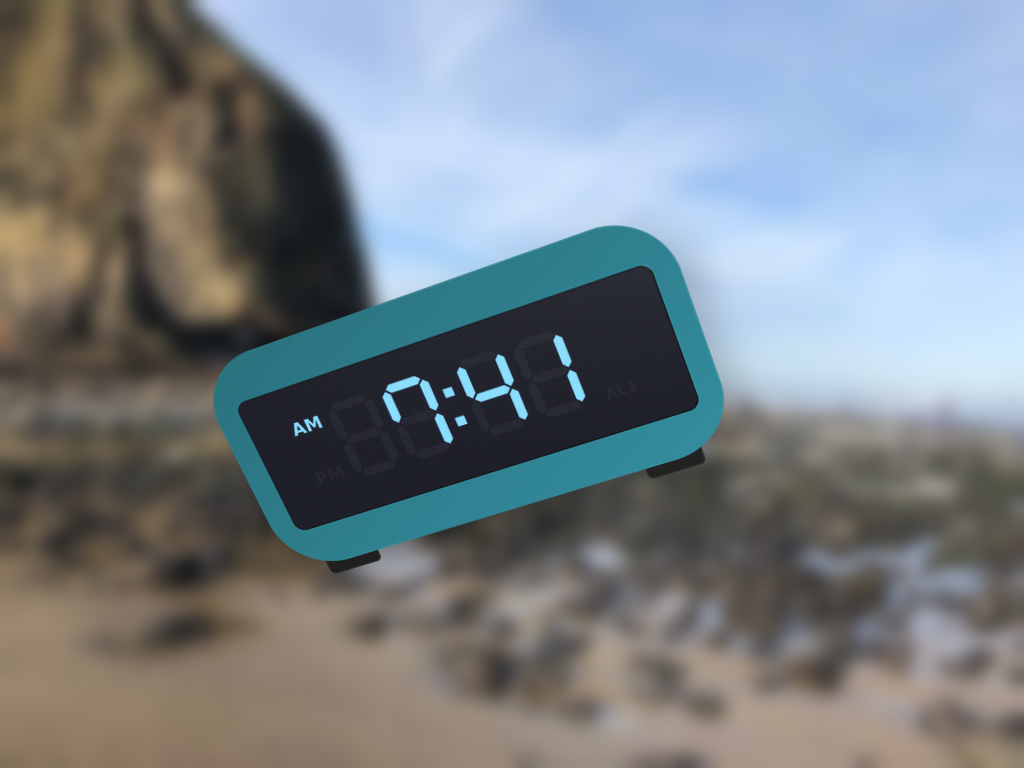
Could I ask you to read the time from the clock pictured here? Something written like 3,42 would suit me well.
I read 7,41
